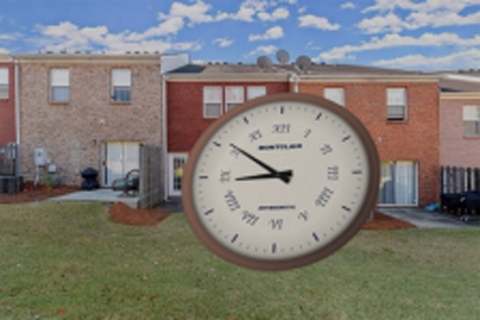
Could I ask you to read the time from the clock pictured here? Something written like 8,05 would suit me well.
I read 8,51
